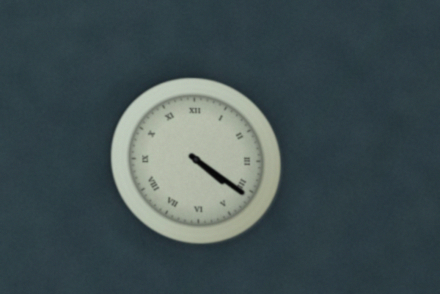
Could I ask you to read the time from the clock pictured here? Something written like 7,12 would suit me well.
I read 4,21
